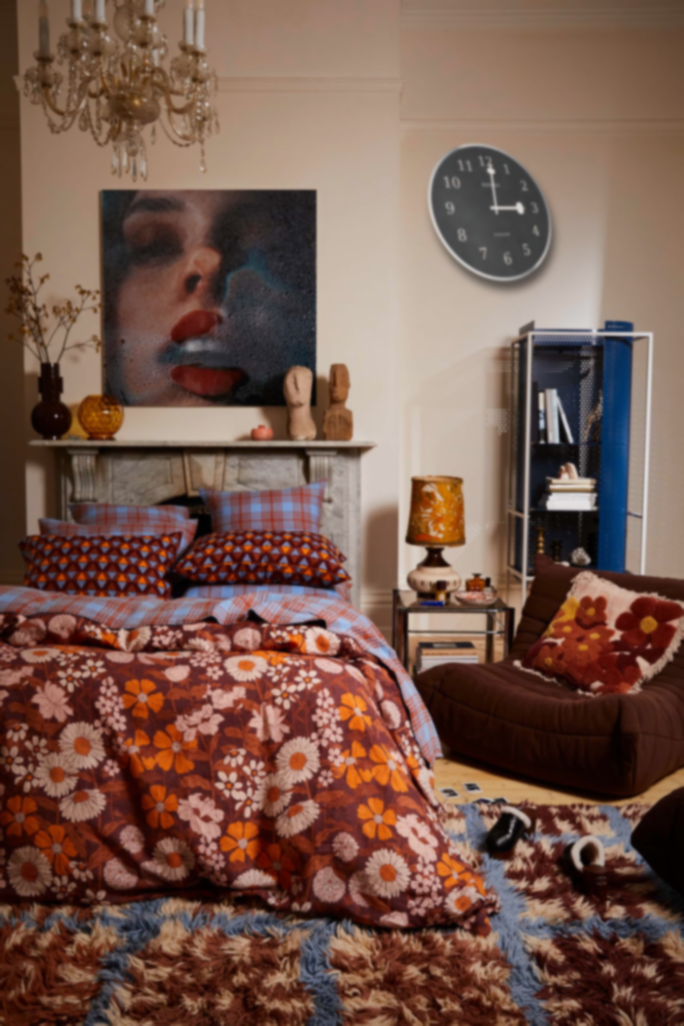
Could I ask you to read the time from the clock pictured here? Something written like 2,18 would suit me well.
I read 3,01
